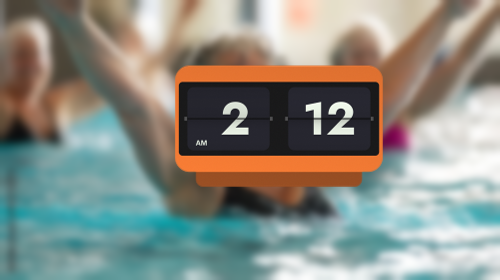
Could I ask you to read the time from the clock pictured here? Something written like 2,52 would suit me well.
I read 2,12
